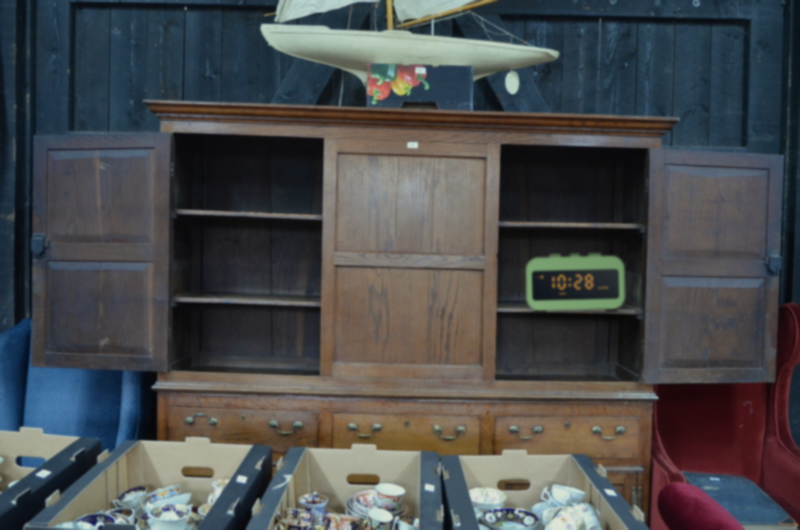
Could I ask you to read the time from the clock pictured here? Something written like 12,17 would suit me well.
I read 10,28
